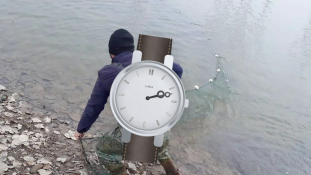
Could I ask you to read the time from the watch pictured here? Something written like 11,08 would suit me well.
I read 2,12
